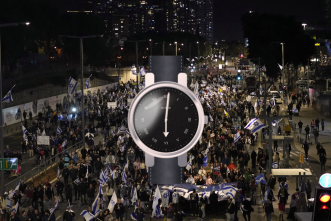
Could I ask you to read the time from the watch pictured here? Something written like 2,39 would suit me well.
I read 6,01
